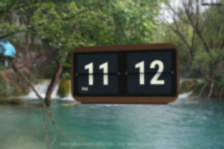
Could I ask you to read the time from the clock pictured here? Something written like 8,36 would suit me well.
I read 11,12
